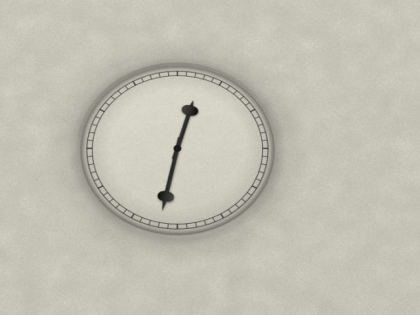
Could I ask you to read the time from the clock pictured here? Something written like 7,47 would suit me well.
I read 12,32
